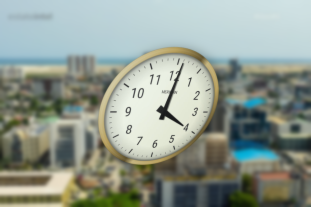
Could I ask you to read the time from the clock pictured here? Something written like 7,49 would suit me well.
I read 4,01
